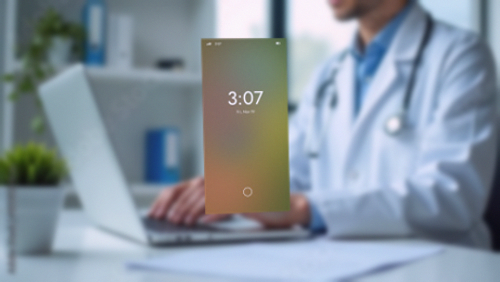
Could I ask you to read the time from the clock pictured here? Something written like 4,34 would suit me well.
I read 3,07
